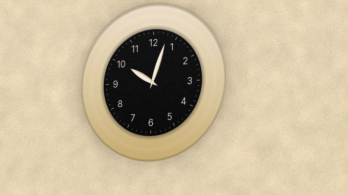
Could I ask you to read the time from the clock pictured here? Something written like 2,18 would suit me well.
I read 10,03
